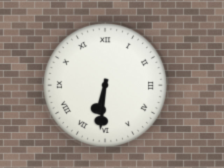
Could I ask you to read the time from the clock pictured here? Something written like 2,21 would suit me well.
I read 6,31
